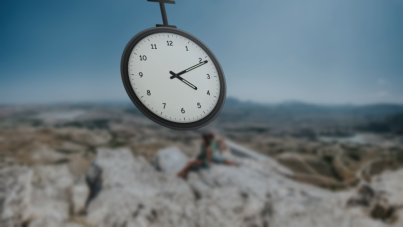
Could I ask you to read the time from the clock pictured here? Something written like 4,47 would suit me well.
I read 4,11
